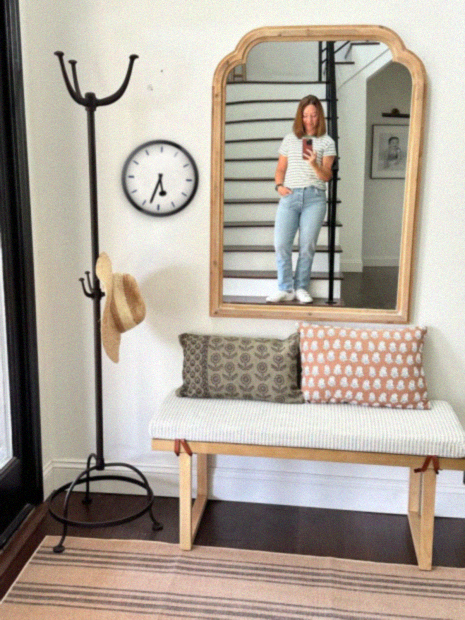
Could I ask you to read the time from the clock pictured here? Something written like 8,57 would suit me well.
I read 5,33
